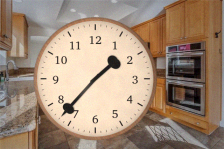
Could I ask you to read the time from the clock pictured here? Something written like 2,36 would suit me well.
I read 1,37
